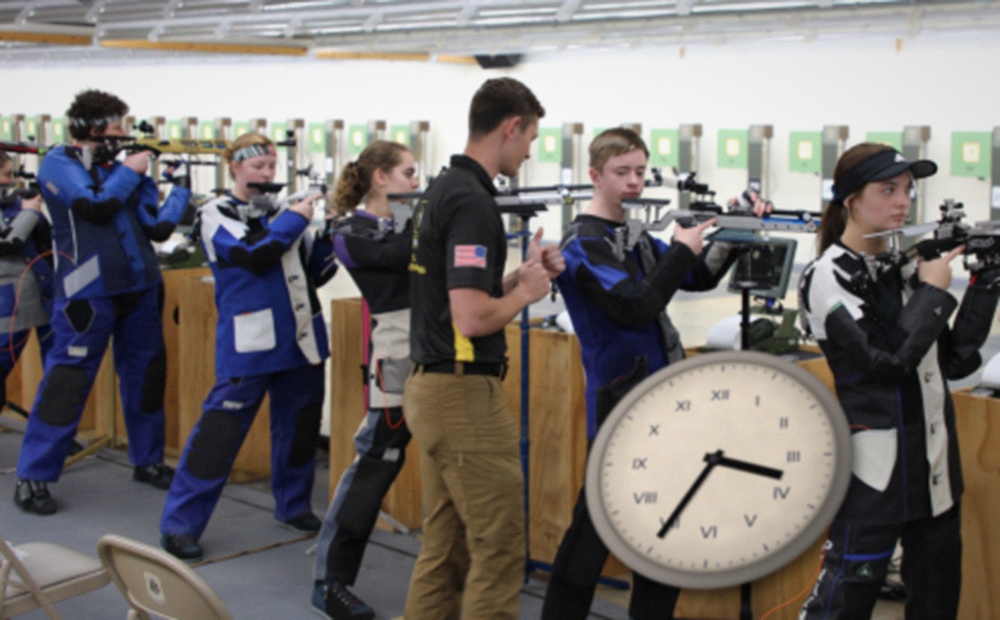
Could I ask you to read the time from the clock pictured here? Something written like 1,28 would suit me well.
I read 3,35
